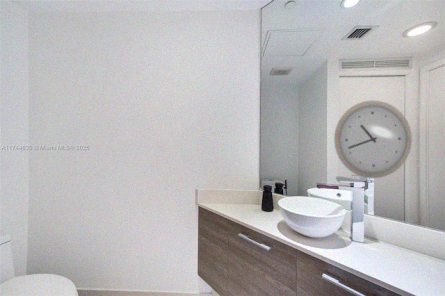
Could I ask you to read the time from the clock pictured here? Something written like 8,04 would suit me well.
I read 10,42
